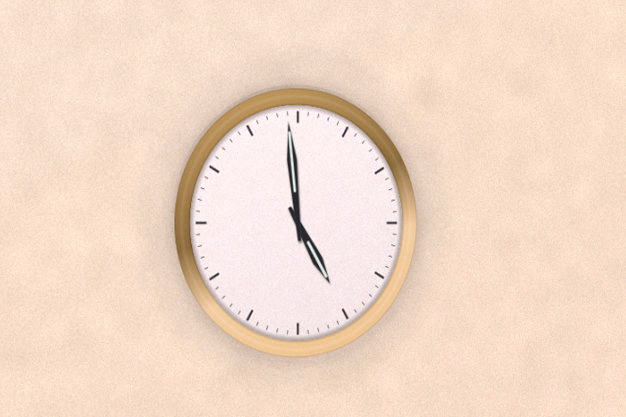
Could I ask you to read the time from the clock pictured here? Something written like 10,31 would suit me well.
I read 4,59
